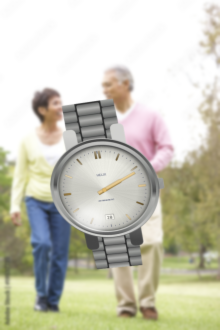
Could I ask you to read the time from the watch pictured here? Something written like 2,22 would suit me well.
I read 2,11
